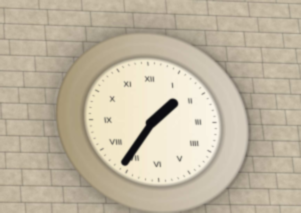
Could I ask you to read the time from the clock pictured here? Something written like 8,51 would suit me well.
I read 1,36
